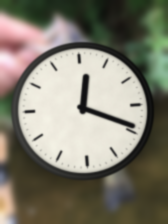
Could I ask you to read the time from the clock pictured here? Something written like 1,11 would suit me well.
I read 12,19
